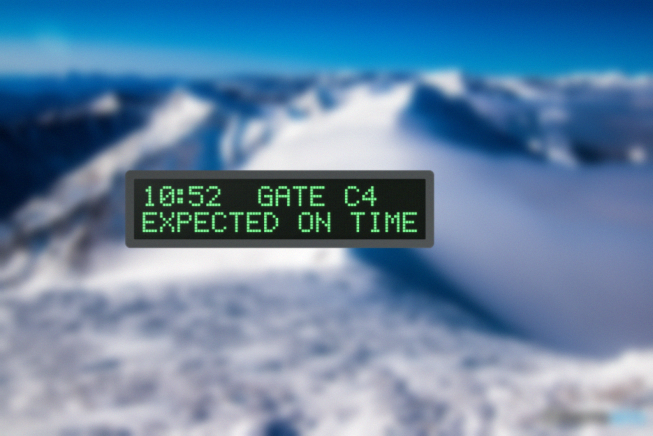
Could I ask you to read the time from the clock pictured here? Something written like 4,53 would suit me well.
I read 10,52
